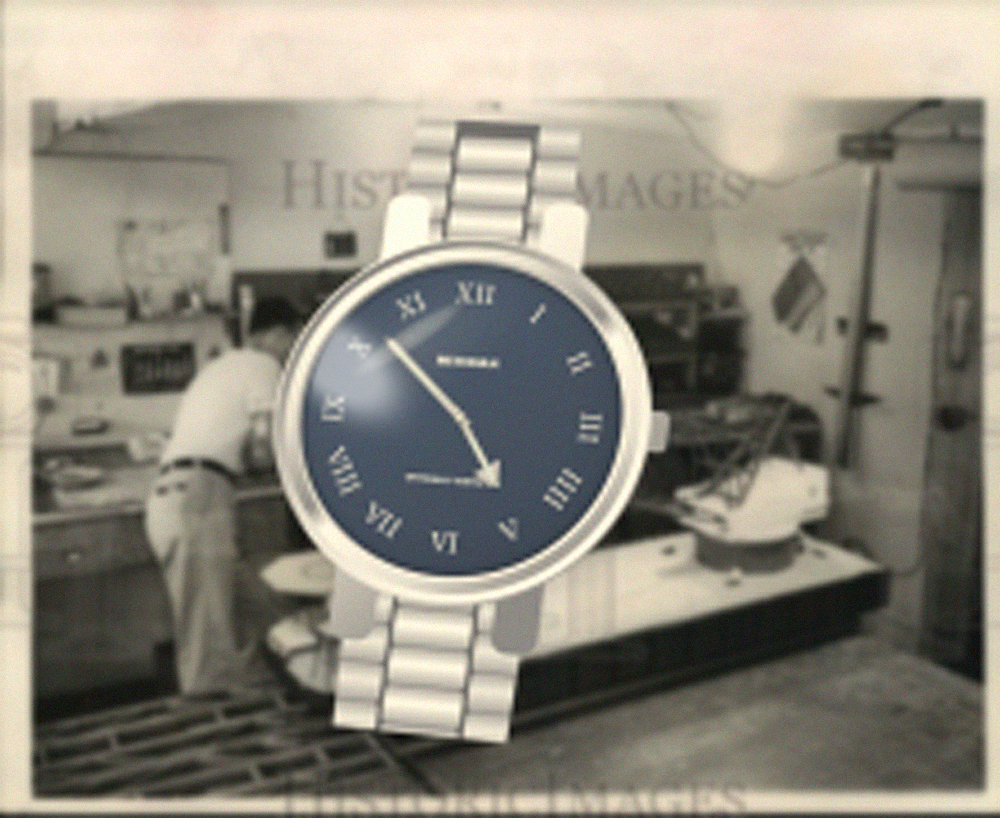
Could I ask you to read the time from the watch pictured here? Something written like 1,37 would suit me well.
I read 4,52
